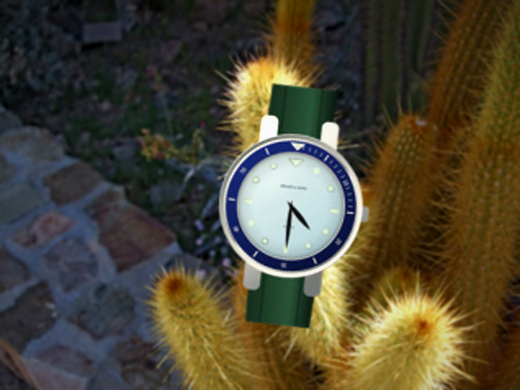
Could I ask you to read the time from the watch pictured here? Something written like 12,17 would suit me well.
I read 4,30
